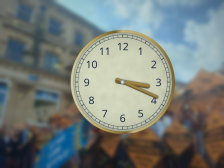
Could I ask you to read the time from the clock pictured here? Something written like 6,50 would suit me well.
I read 3,19
